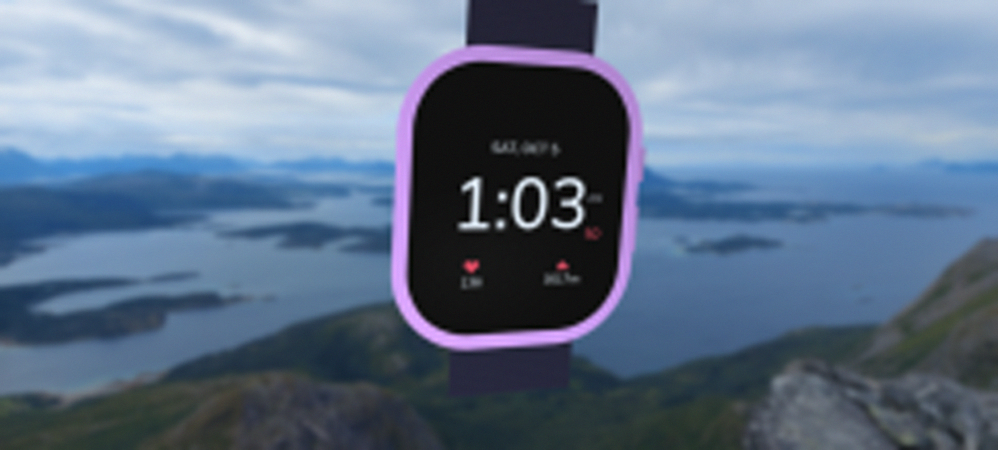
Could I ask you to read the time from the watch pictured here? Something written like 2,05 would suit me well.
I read 1,03
